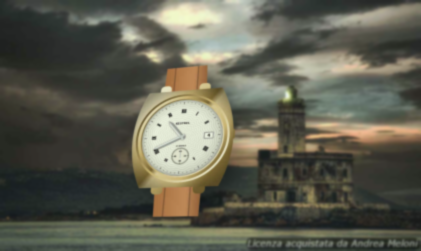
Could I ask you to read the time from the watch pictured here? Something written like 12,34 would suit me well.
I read 10,41
